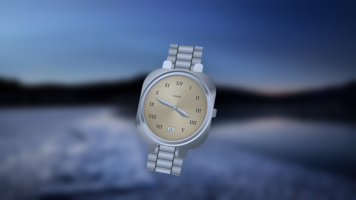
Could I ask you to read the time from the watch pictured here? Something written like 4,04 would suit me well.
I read 3,48
